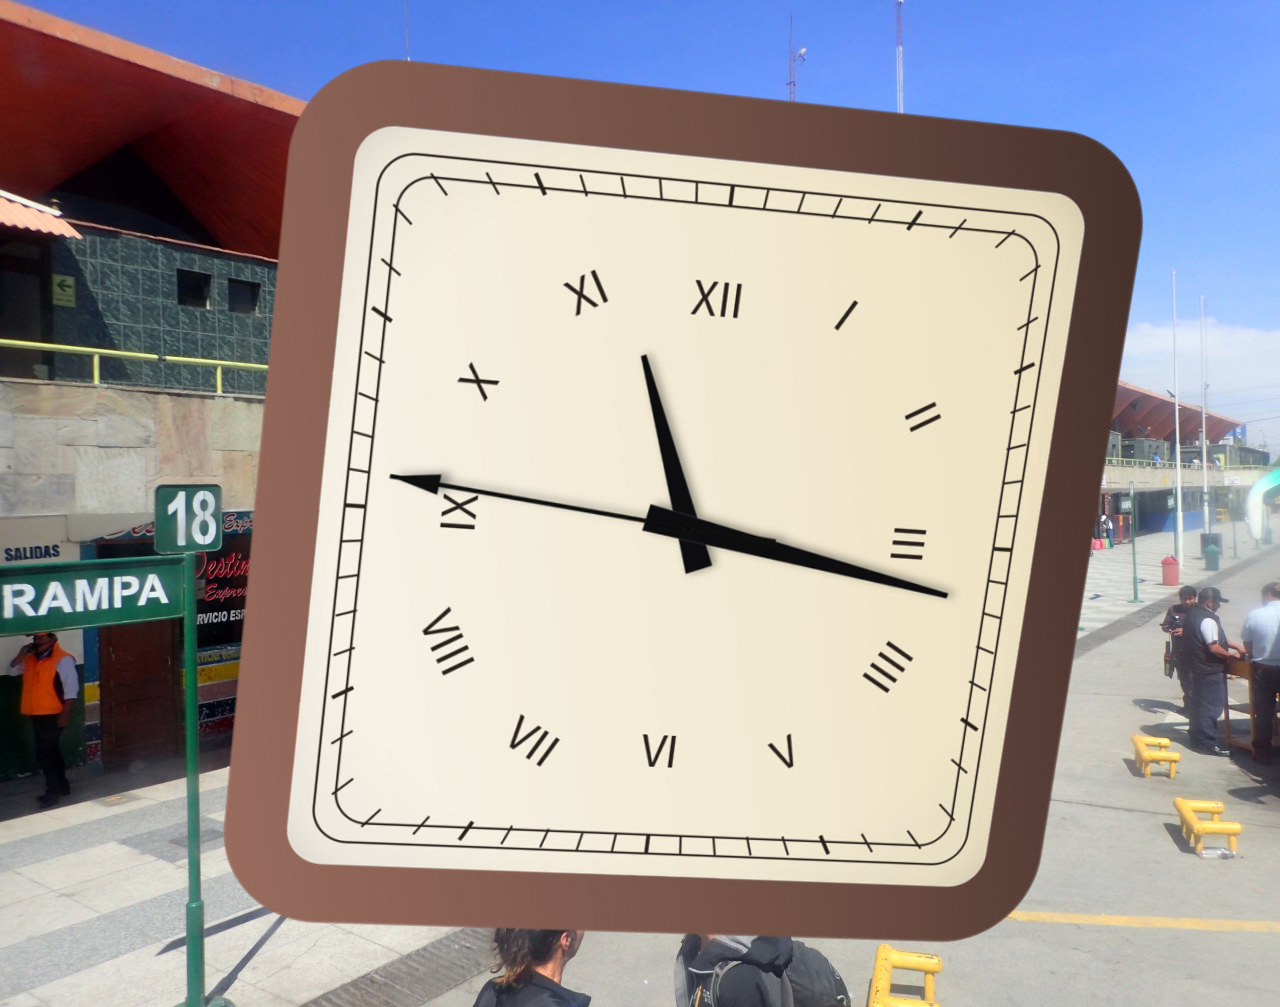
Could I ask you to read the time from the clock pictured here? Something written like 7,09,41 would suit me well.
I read 11,16,46
